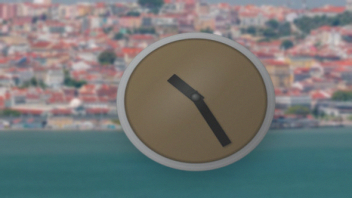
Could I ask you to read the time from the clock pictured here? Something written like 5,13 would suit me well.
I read 10,25
